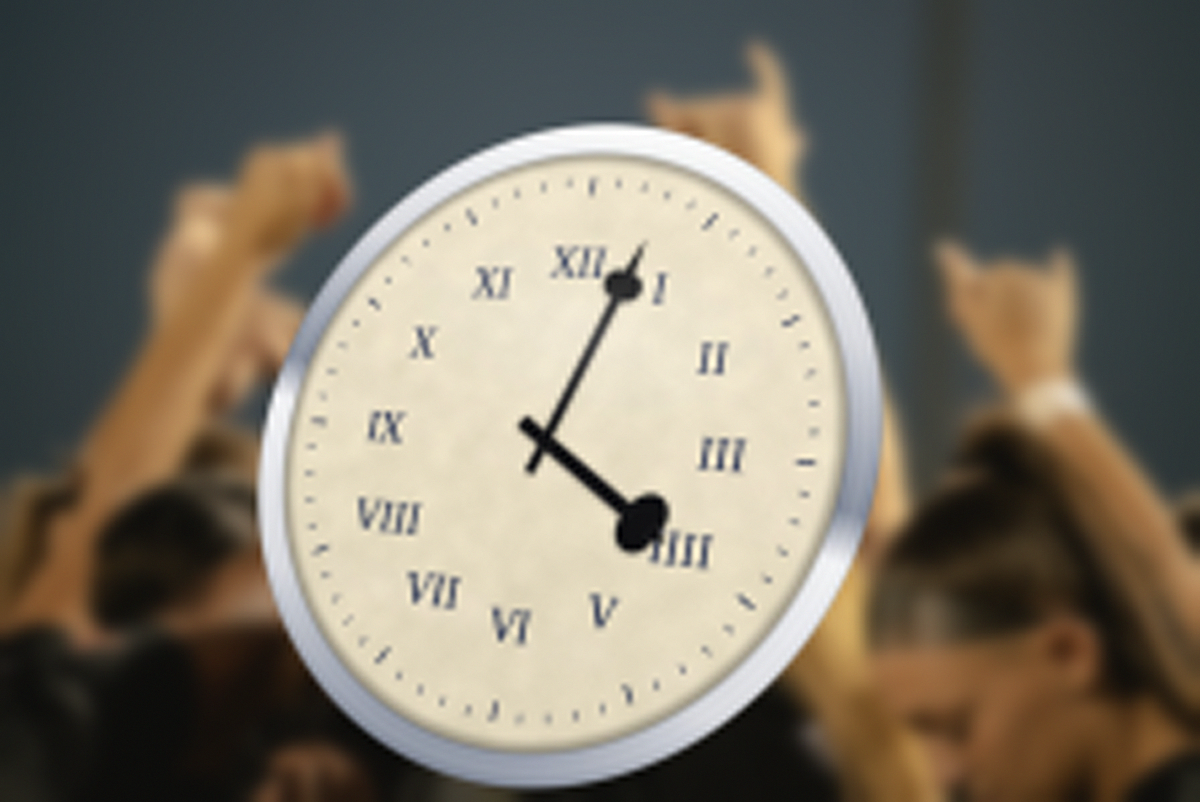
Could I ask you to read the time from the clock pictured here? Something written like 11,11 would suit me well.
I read 4,03
